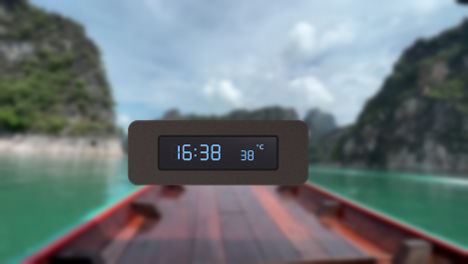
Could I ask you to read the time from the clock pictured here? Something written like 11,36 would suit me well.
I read 16,38
